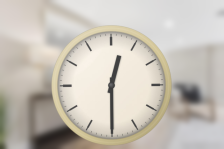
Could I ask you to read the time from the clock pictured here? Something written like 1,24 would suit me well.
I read 12,30
